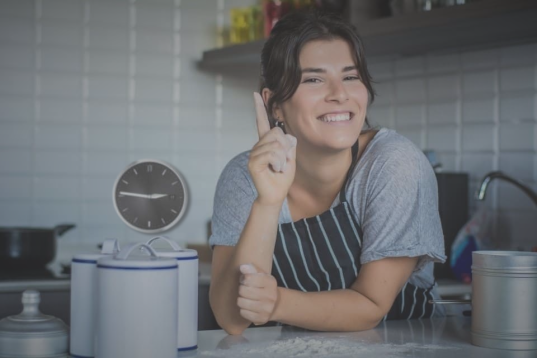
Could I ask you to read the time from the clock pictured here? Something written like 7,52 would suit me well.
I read 2,46
